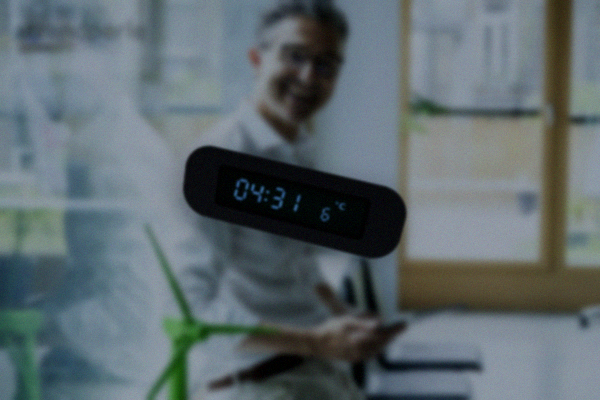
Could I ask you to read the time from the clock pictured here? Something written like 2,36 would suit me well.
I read 4,31
